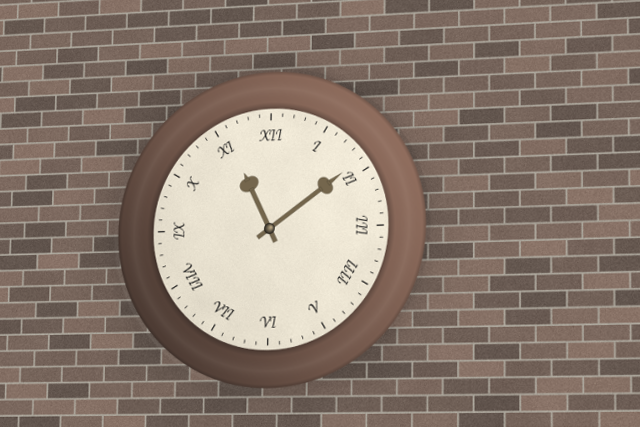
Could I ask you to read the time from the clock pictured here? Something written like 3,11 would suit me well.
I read 11,09
